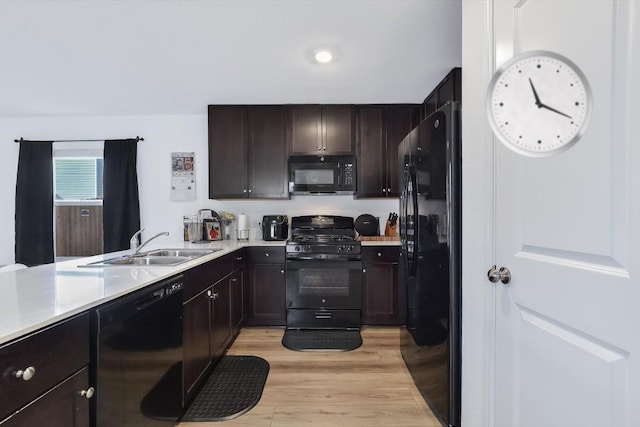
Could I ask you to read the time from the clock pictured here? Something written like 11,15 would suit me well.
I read 11,19
